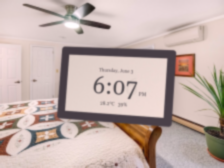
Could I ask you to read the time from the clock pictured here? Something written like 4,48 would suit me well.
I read 6,07
